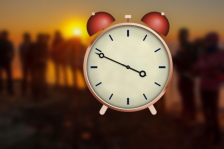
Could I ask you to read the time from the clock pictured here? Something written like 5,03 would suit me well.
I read 3,49
